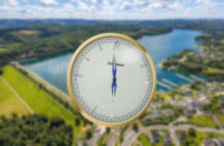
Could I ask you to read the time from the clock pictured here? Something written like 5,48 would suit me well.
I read 5,59
